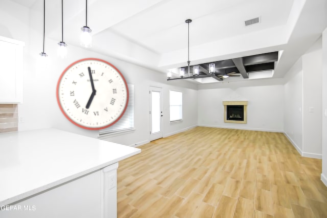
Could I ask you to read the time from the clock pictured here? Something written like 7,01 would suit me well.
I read 6,59
